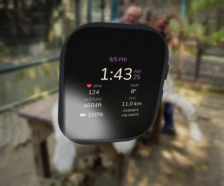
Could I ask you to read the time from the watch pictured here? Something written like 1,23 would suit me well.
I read 1,43
